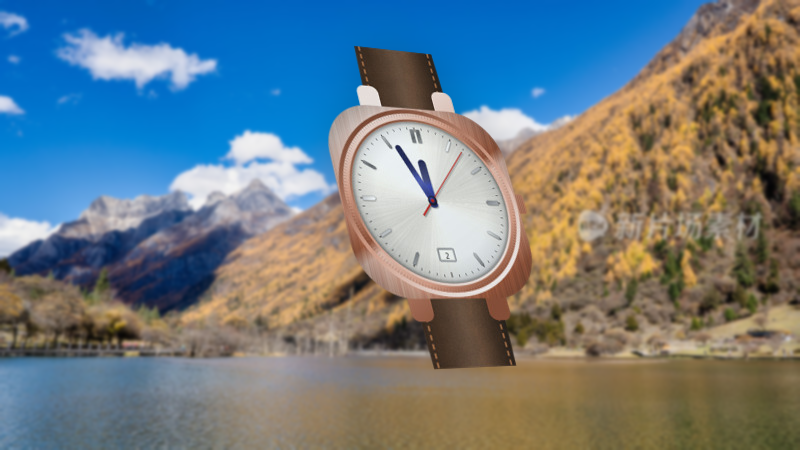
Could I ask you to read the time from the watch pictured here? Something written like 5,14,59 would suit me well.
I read 11,56,07
